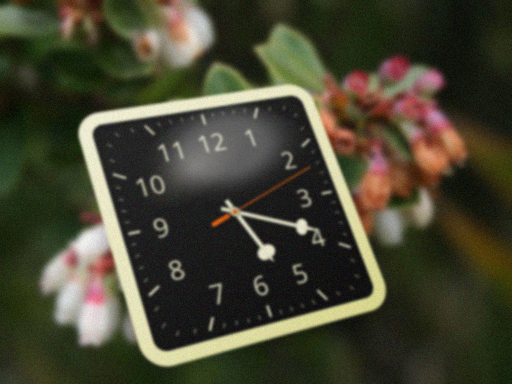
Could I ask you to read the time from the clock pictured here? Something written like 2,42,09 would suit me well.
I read 5,19,12
